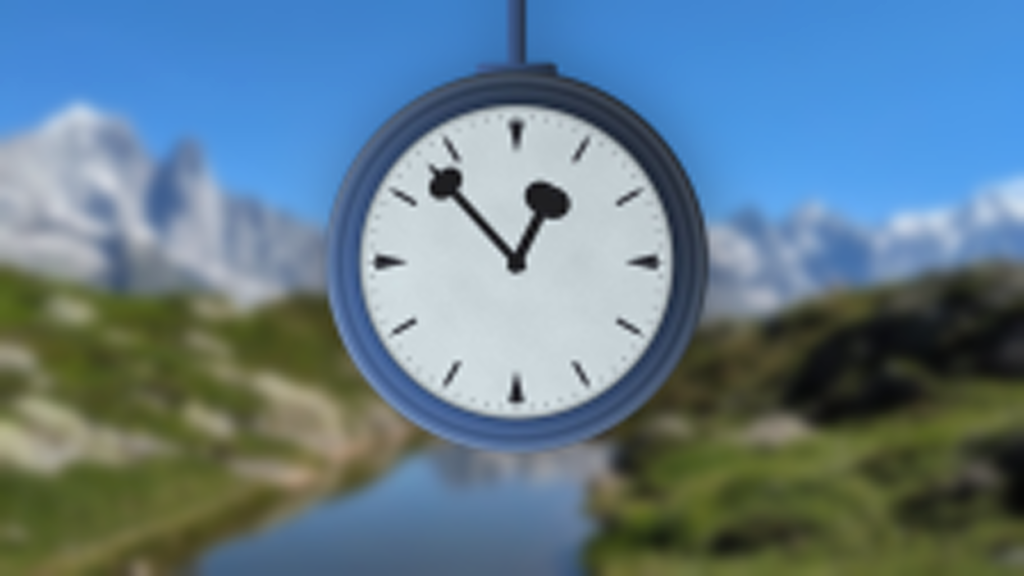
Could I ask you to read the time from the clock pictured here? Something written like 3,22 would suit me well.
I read 12,53
